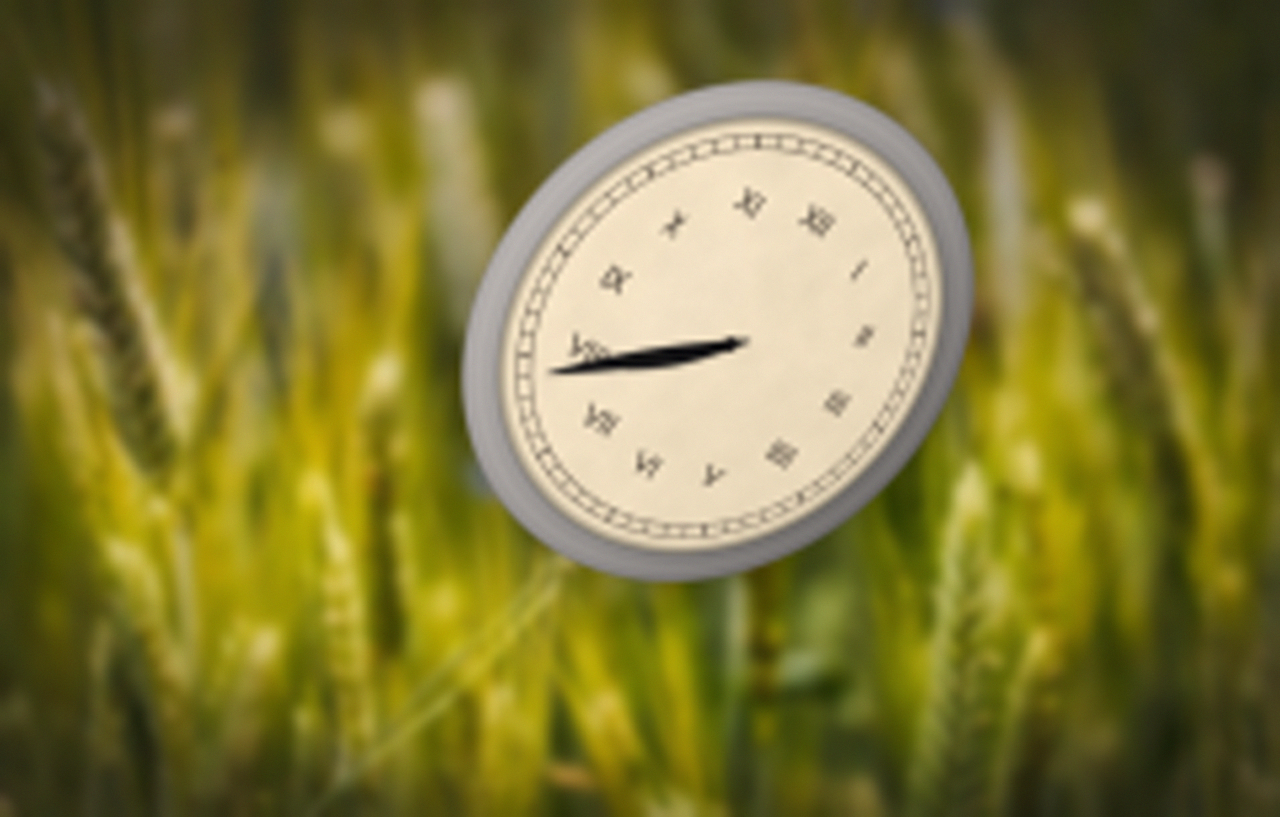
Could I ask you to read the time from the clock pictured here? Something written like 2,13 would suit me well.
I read 7,39
